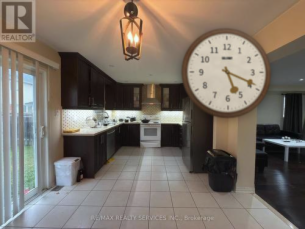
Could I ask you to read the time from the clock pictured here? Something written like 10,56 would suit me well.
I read 5,19
